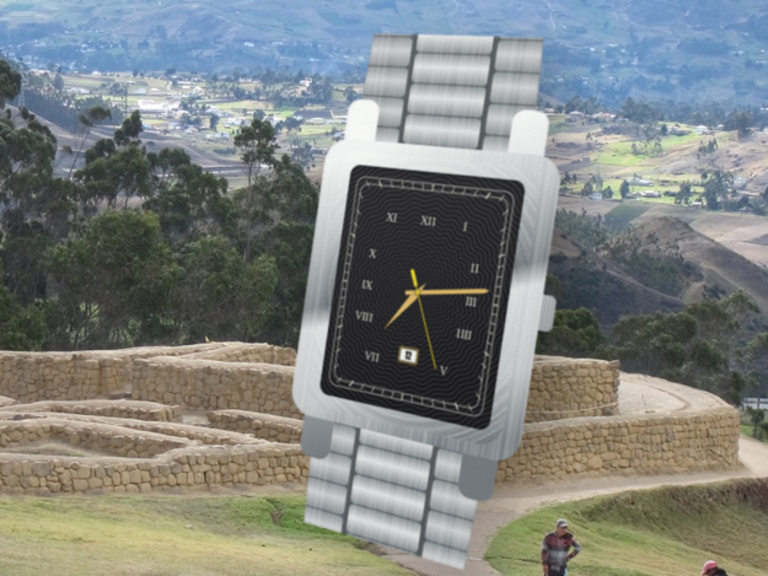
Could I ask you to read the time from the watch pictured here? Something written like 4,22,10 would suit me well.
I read 7,13,26
